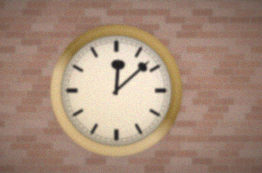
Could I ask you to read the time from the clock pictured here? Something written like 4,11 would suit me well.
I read 12,08
